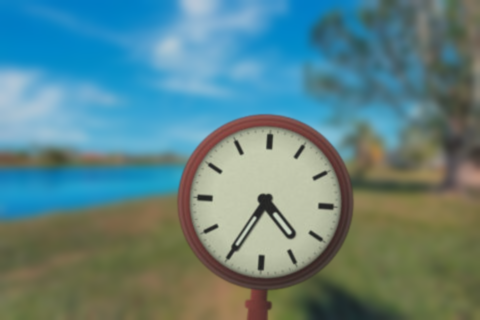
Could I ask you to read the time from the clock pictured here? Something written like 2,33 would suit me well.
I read 4,35
